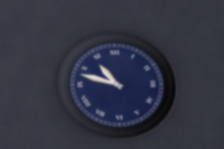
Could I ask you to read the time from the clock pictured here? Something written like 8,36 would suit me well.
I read 10,48
